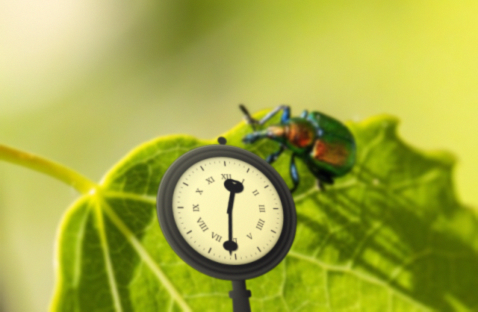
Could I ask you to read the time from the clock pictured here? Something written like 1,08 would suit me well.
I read 12,31
